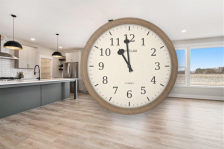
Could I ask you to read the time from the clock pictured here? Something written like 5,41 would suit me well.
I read 10,59
